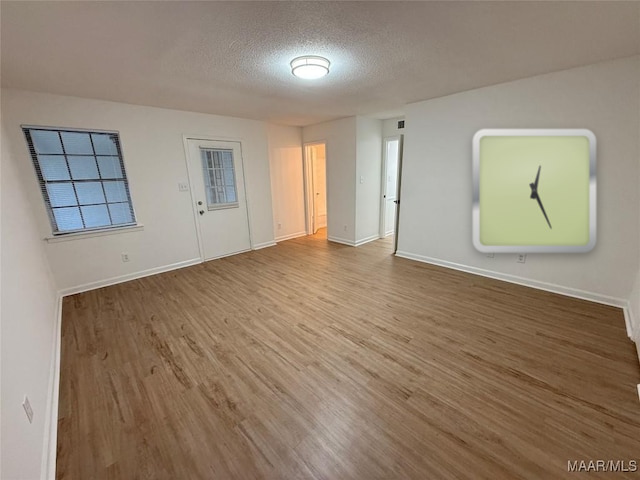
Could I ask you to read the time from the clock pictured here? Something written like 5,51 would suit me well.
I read 12,26
